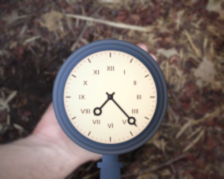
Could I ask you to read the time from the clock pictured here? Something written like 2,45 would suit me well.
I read 7,23
